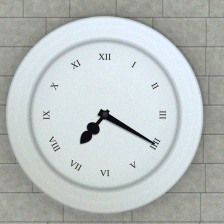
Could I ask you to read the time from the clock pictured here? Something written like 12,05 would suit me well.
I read 7,20
